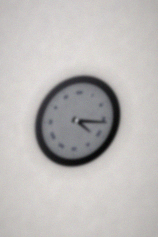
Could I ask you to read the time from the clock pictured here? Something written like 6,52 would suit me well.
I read 4,16
